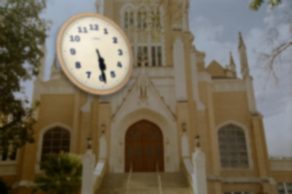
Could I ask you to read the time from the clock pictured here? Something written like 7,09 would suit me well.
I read 5,29
